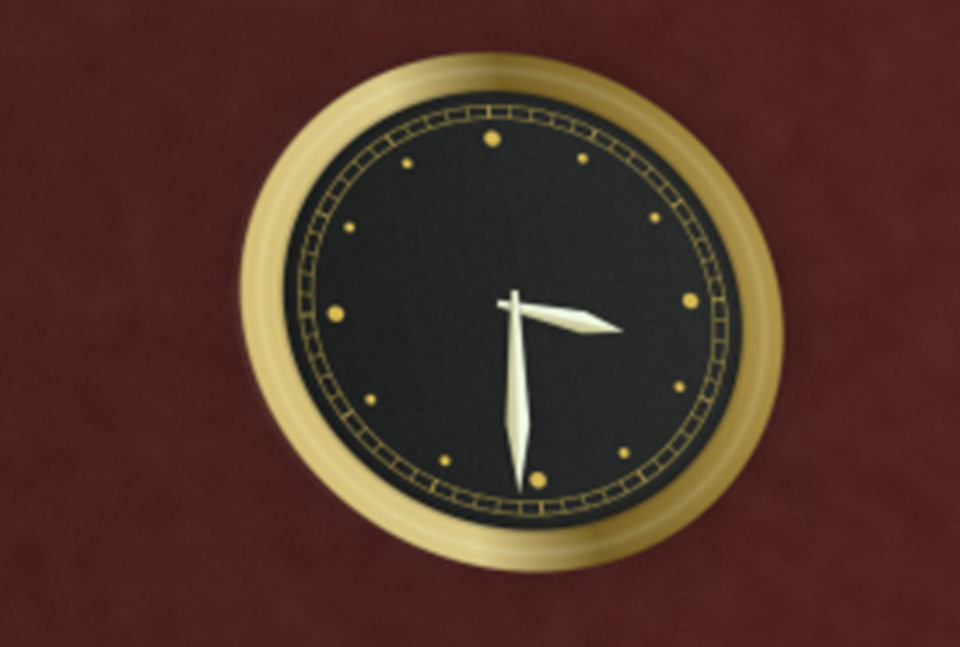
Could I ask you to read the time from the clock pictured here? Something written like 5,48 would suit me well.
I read 3,31
